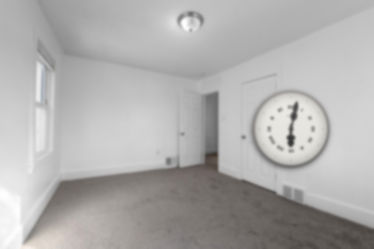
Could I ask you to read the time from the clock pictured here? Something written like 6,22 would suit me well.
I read 6,02
